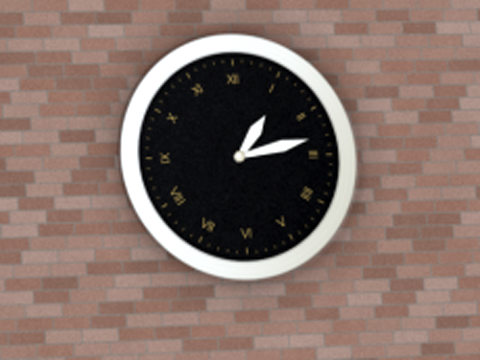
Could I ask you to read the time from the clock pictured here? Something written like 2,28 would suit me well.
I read 1,13
